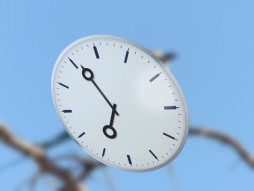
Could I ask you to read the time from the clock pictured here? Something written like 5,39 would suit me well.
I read 6,56
